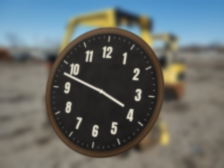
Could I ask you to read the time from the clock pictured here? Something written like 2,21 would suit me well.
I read 3,48
